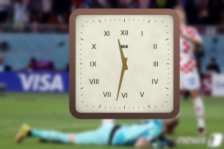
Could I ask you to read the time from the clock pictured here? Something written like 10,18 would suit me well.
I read 11,32
